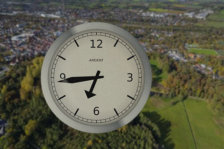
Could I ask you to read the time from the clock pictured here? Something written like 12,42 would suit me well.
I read 6,44
